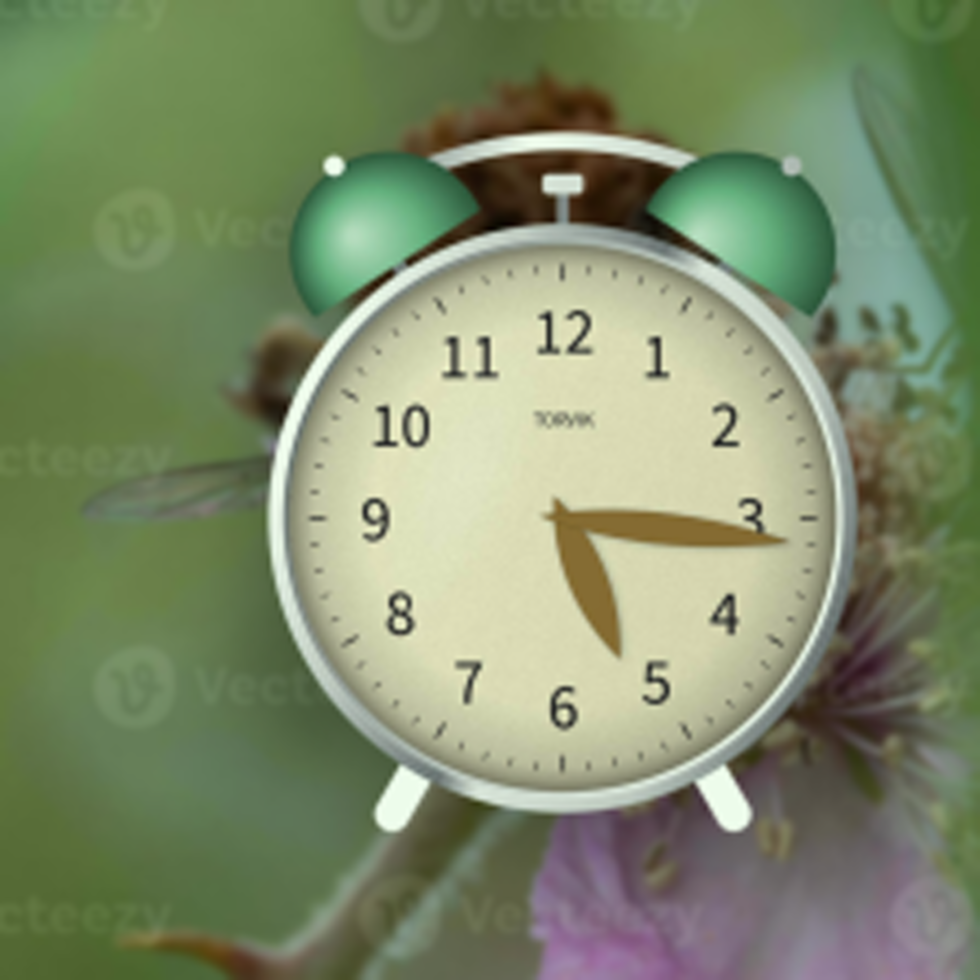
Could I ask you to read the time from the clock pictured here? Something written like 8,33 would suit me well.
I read 5,16
